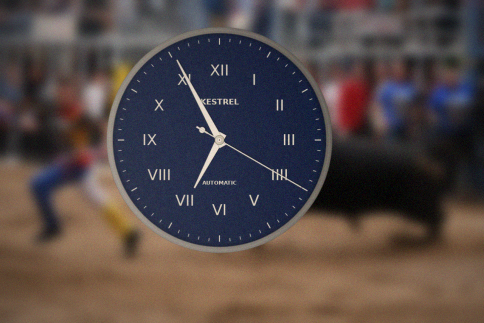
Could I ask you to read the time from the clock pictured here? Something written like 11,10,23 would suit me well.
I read 6,55,20
